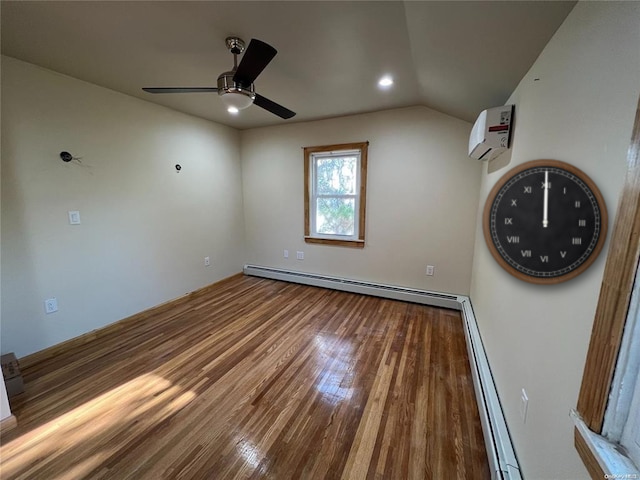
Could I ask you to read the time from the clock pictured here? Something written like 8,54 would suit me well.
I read 12,00
